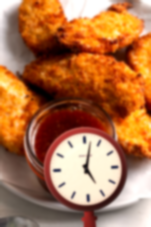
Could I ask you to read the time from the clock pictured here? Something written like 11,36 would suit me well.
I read 5,02
